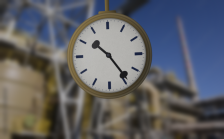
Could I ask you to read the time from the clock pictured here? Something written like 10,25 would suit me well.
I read 10,24
